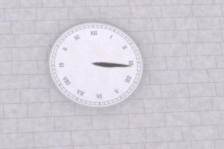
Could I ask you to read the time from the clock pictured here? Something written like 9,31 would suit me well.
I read 3,16
